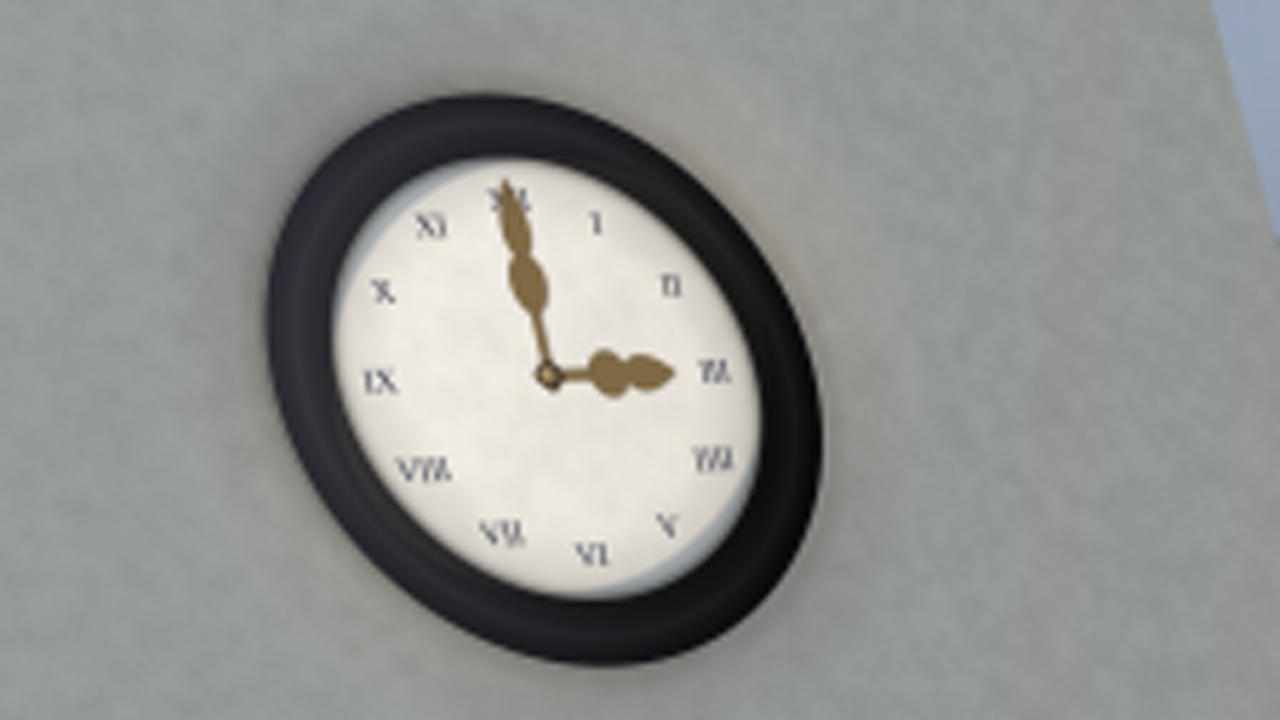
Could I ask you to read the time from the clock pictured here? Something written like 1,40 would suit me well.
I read 3,00
